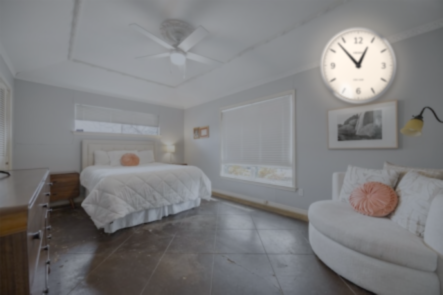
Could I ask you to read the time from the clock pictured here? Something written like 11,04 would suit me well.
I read 12,53
